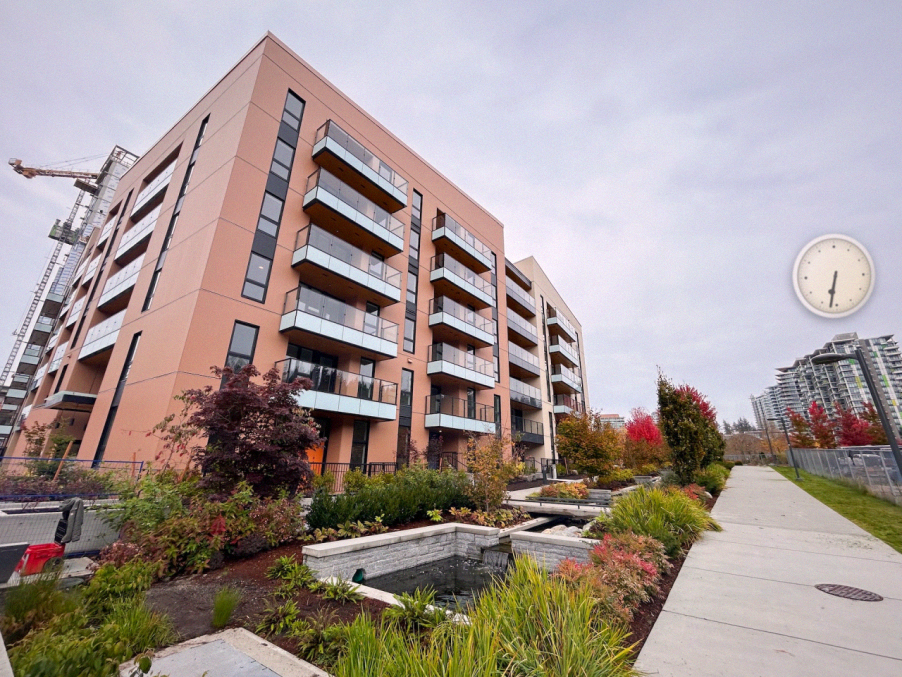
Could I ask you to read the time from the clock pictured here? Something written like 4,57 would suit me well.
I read 6,32
